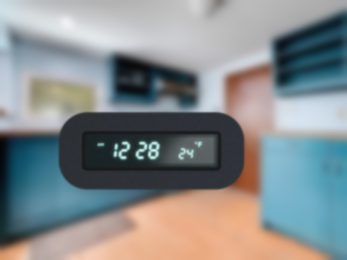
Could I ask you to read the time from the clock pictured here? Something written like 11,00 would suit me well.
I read 12,28
